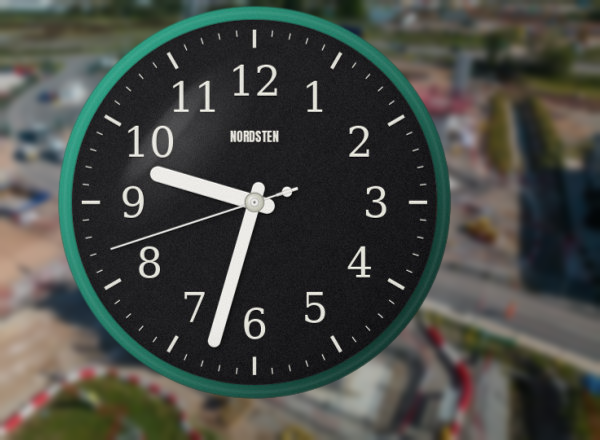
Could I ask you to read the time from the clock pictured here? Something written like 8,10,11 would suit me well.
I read 9,32,42
